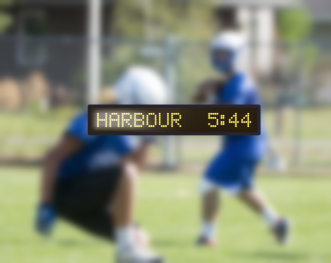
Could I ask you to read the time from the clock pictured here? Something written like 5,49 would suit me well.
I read 5,44
